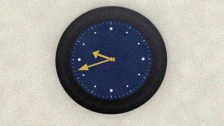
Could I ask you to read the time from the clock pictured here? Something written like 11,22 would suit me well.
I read 9,42
